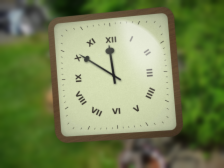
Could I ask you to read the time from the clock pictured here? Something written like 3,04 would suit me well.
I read 11,51
